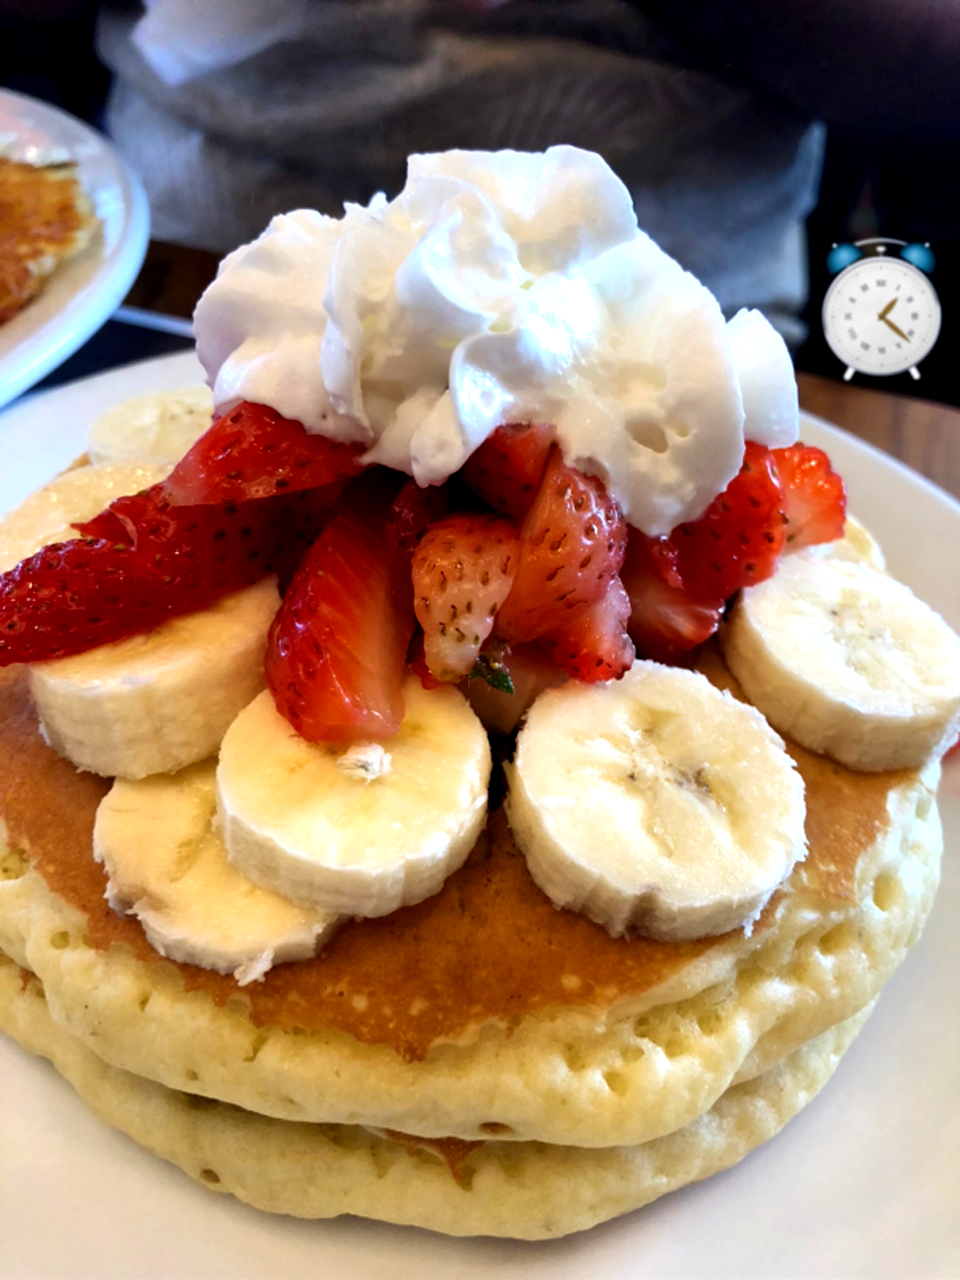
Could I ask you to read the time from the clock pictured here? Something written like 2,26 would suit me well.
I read 1,22
